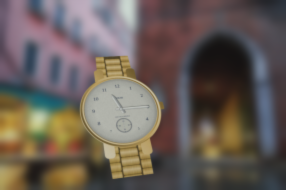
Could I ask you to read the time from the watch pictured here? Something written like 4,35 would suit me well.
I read 11,15
